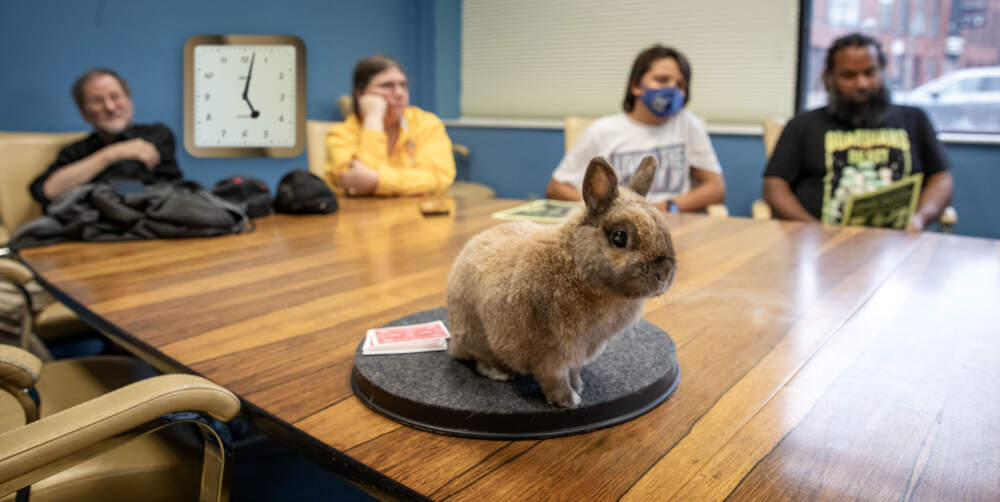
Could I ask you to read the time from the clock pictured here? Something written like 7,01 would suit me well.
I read 5,02
